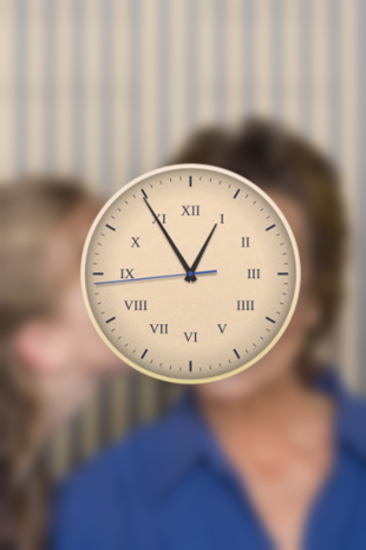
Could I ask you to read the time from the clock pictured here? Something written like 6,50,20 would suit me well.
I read 12,54,44
